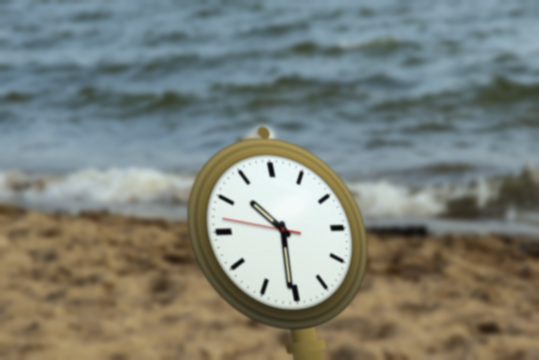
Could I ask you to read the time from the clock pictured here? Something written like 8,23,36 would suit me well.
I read 10,30,47
